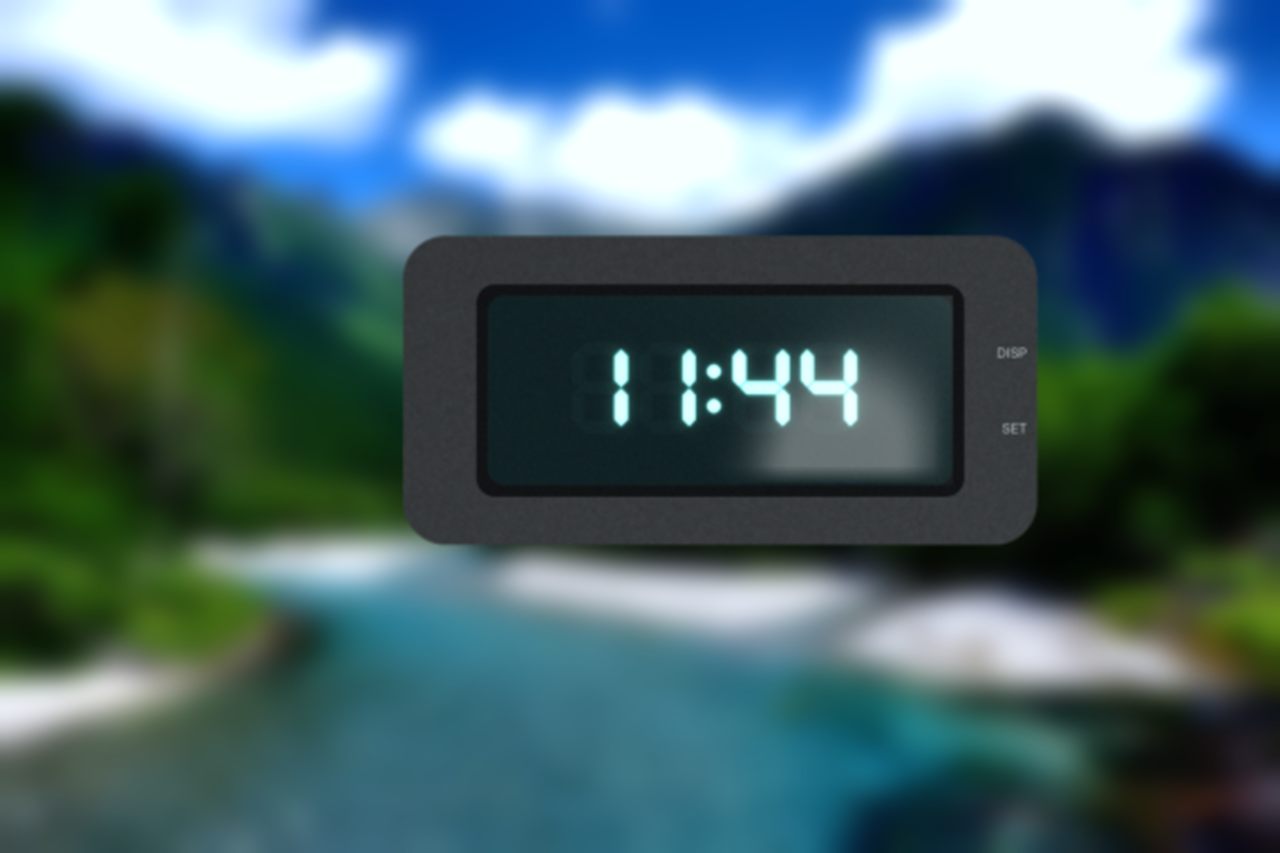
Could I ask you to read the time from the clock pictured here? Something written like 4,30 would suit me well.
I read 11,44
